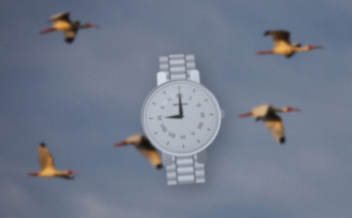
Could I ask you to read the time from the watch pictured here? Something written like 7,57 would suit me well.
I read 9,00
